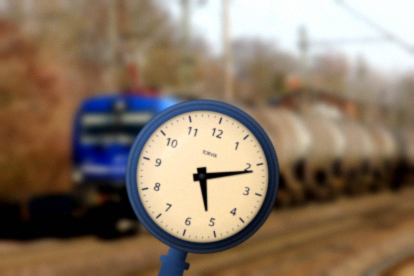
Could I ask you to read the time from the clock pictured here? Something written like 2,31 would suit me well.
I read 5,11
